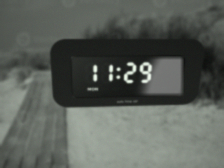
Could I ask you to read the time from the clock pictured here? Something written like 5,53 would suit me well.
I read 11,29
